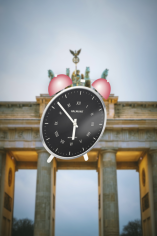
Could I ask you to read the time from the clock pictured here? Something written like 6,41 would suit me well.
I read 5,52
